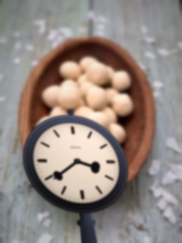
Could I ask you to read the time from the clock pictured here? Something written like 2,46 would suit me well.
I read 3,39
